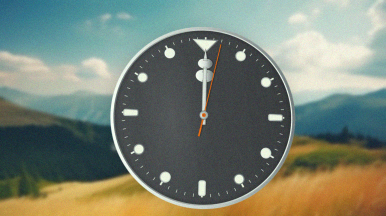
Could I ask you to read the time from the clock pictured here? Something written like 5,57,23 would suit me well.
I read 12,00,02
